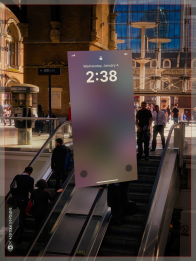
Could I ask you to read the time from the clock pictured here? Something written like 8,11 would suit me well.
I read 2,38
